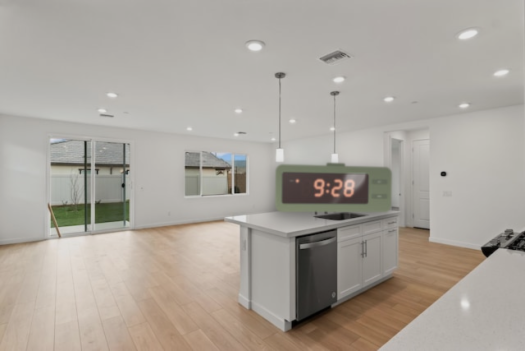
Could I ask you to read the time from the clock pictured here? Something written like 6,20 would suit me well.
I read 9,28
